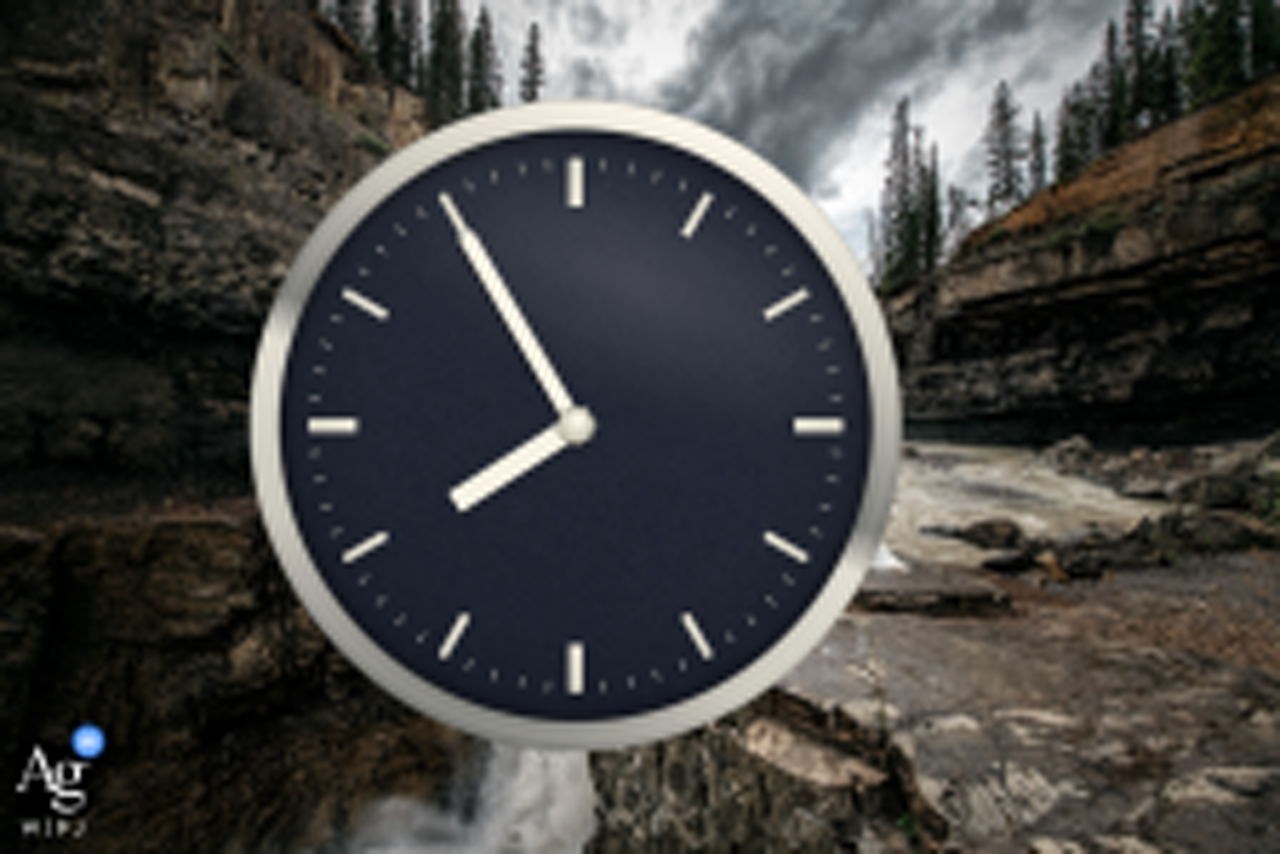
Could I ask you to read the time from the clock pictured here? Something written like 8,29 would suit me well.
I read 7,55
